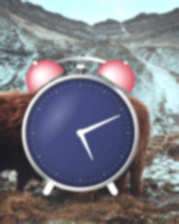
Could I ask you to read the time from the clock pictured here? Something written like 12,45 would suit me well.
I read 5,11
